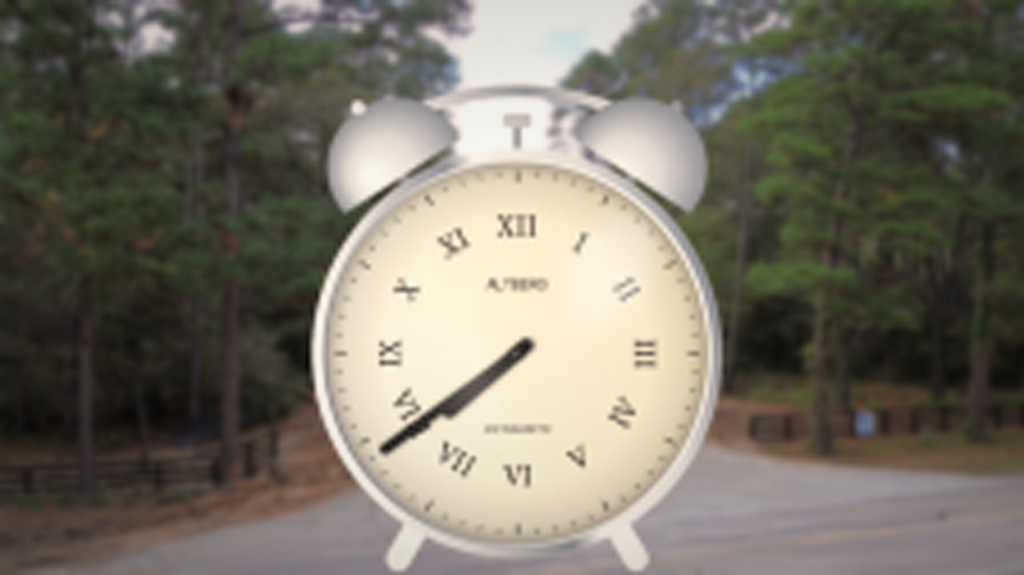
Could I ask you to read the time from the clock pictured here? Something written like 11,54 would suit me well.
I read 7,39
